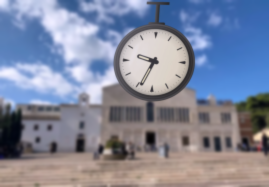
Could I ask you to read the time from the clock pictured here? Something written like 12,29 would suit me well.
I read 9,34
